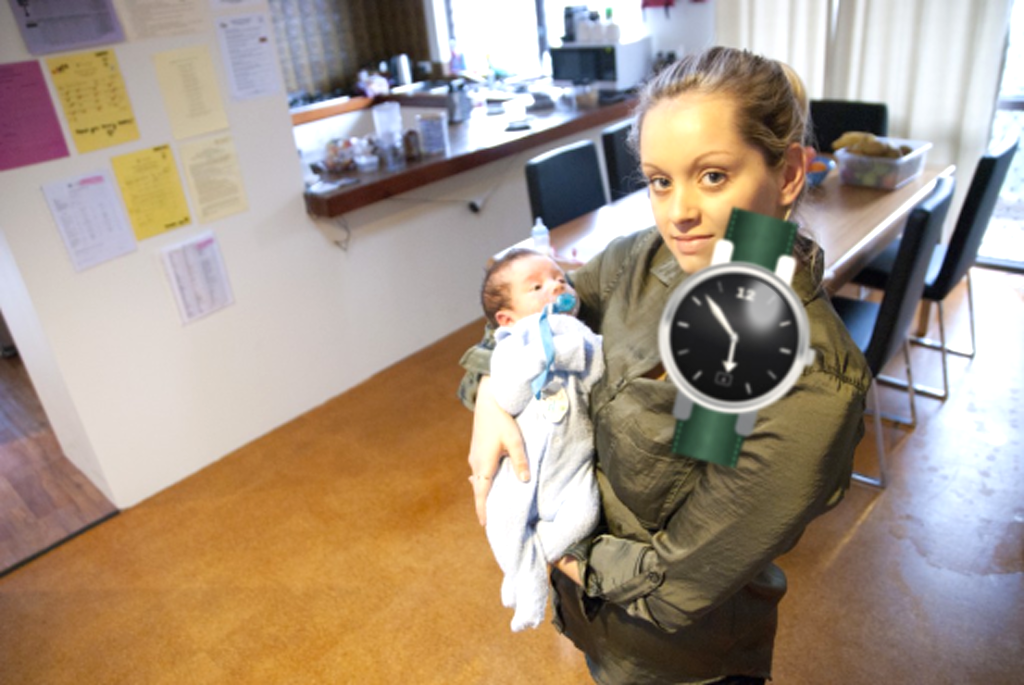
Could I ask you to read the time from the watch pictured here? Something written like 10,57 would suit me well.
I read 5,52
